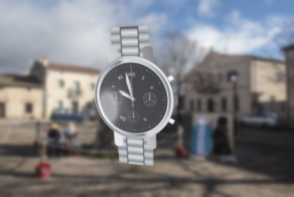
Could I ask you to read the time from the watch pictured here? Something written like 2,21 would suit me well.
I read 9,58
